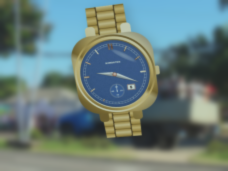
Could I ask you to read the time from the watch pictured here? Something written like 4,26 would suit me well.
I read 9,19
